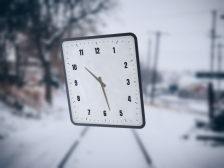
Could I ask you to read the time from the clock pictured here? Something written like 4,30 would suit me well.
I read 10,28
